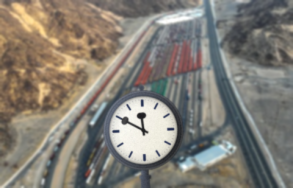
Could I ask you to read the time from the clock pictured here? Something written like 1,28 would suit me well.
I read 11,50
